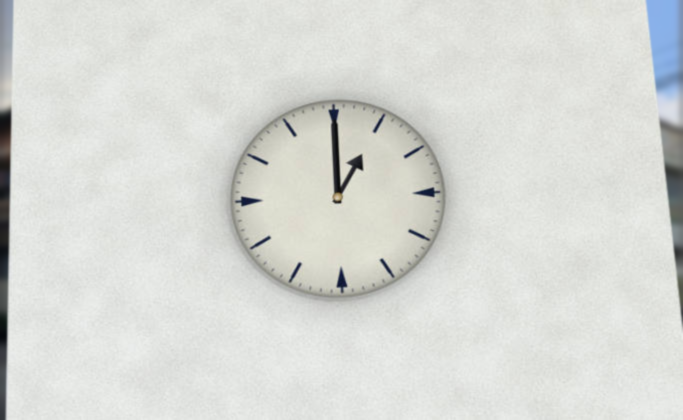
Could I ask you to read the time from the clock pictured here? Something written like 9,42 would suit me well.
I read 1,00
